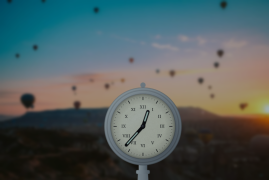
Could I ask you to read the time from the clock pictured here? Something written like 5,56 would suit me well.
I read 12,37
